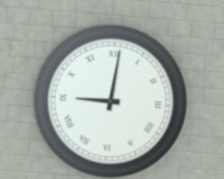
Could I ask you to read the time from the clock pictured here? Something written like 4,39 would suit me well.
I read 9,01
